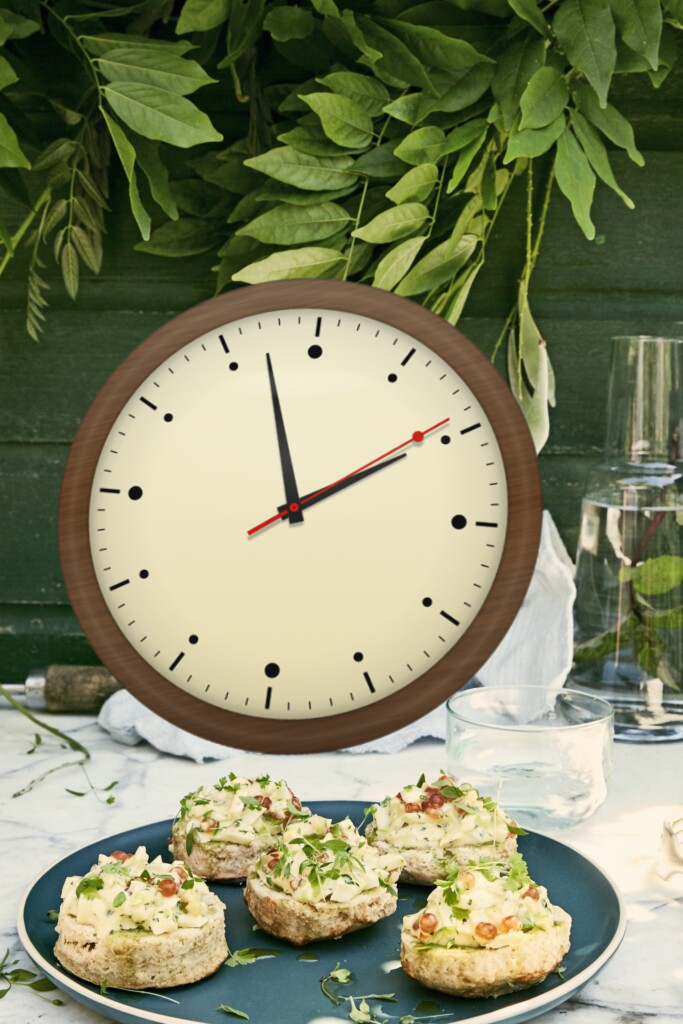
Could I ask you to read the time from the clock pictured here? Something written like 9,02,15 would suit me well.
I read 1,57,09
